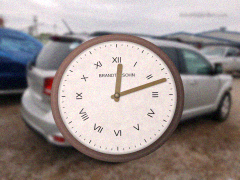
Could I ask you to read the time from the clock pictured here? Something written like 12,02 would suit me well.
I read 12,12
